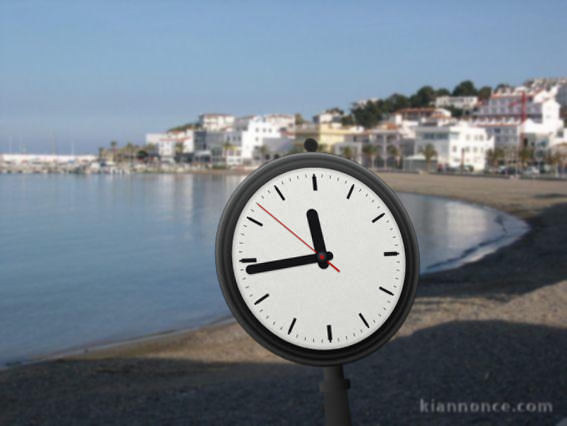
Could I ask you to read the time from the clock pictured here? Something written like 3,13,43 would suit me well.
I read 11,43,52
